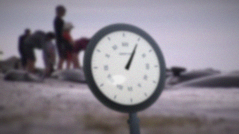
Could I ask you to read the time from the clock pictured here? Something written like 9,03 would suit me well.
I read 1,05
